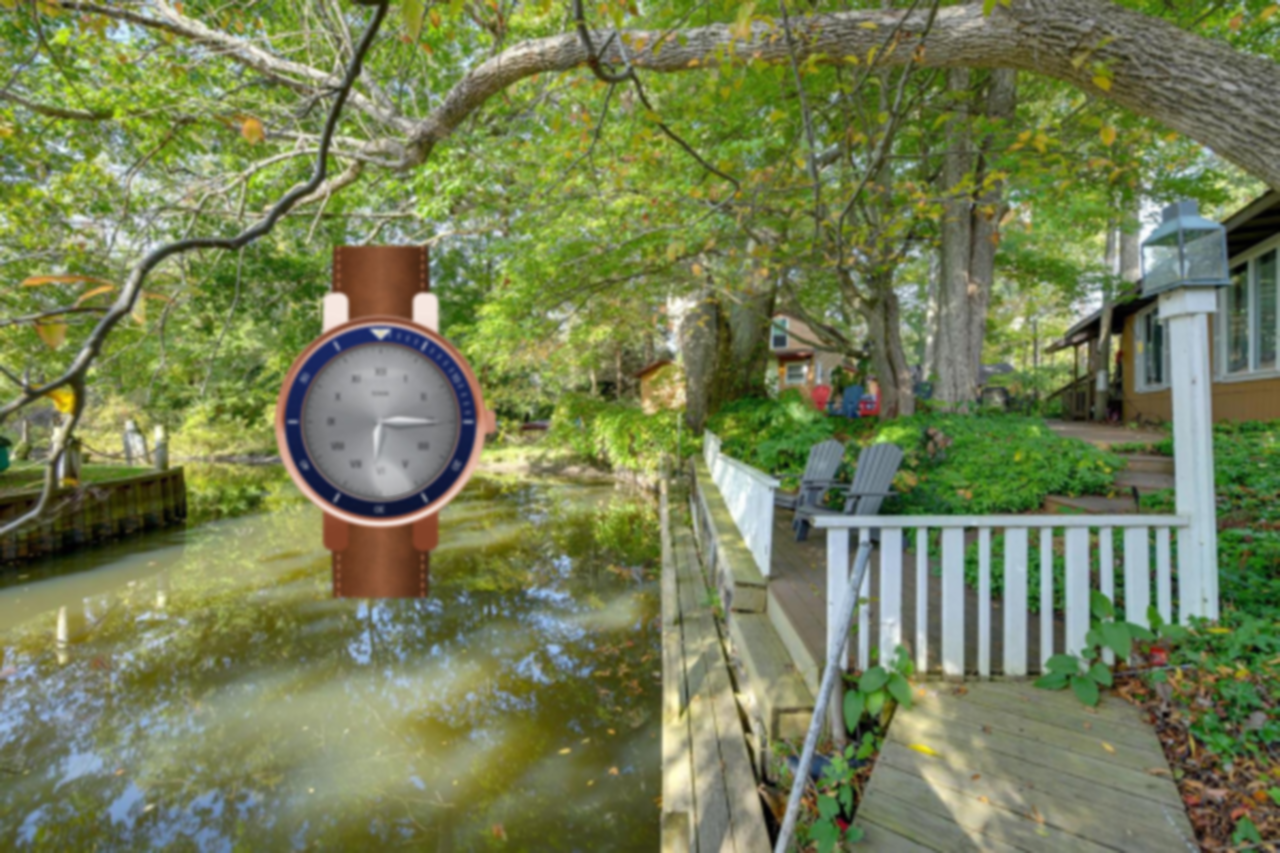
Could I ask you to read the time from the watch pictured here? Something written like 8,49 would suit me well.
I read 6,15
